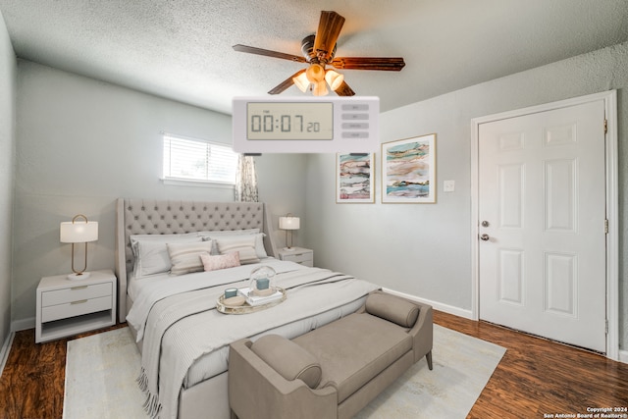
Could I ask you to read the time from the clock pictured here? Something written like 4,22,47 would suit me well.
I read 0,07,20
